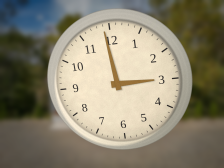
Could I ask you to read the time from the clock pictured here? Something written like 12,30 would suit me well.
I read 2,59
